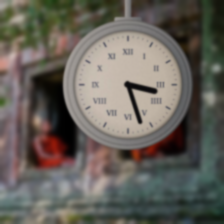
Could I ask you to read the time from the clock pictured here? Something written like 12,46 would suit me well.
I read 3,27
